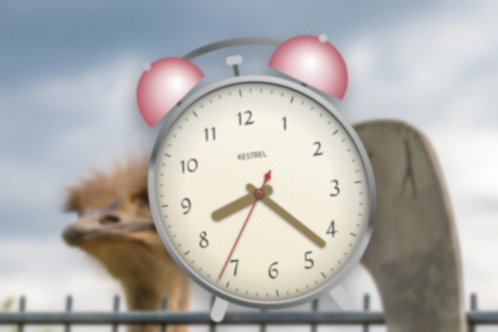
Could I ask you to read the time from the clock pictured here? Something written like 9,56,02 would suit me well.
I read 8,22,36
